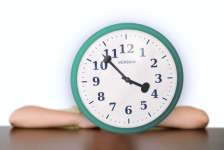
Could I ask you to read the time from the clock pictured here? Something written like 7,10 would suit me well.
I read 3,53
